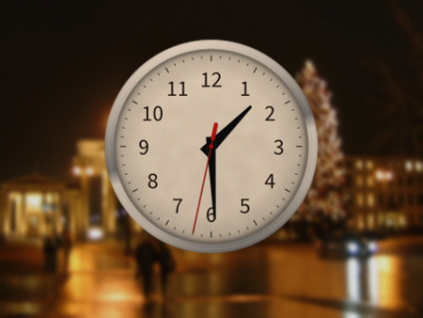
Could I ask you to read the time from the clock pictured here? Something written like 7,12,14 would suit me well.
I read 1,29,32
